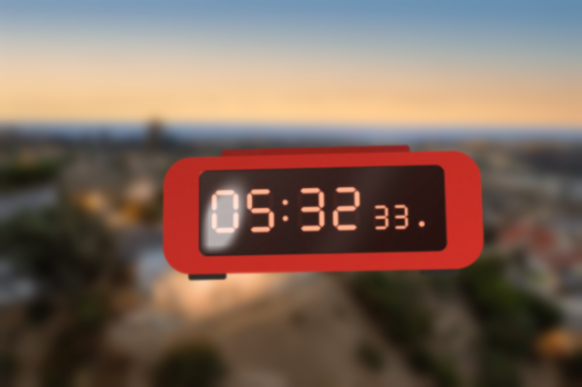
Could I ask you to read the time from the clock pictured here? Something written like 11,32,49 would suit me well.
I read 5,32,33
